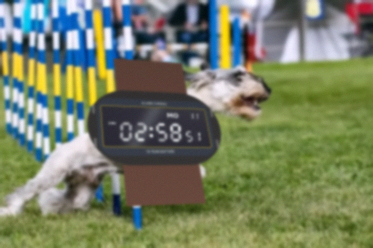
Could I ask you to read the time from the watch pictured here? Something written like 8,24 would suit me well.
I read 2,58
